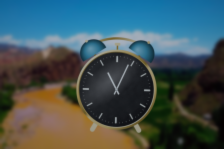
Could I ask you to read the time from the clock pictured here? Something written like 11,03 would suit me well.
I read 11,04
